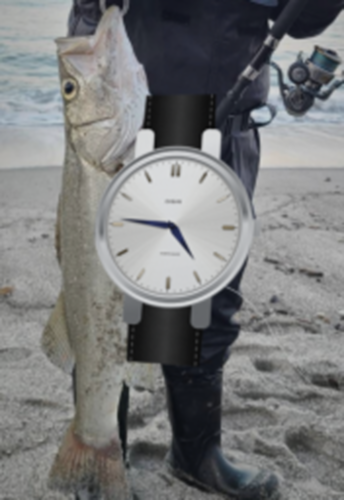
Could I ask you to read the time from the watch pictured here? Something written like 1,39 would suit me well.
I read 4,46
